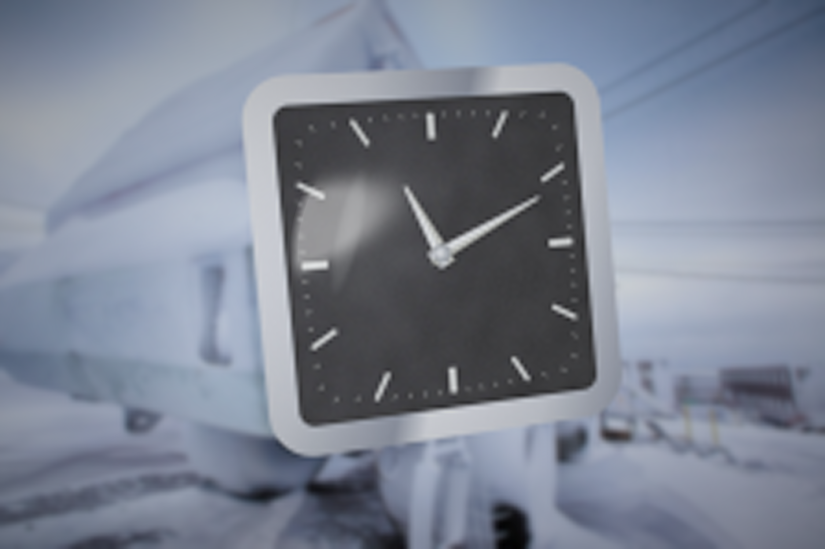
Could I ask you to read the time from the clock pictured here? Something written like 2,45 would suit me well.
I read 11,11
